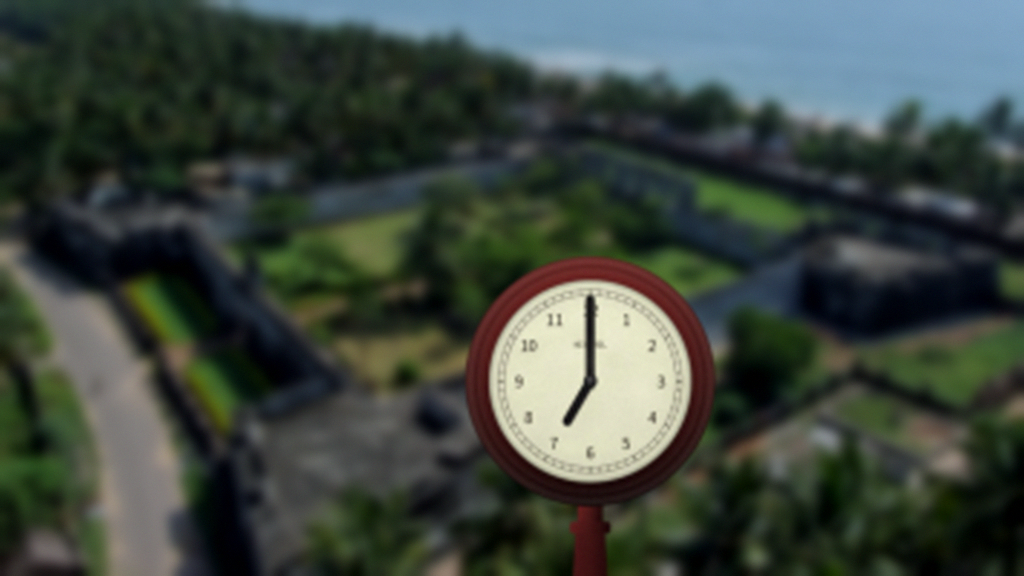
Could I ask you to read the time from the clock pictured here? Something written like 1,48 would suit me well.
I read 7,00
